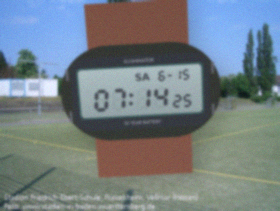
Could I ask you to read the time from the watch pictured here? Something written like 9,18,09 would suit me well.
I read 7,14,25
